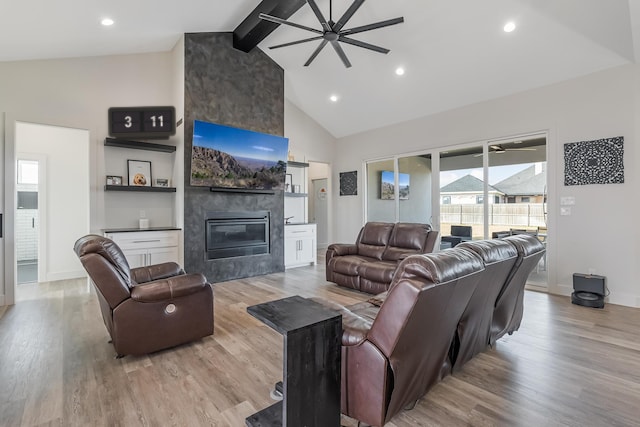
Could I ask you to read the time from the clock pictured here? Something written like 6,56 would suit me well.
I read 3,11
